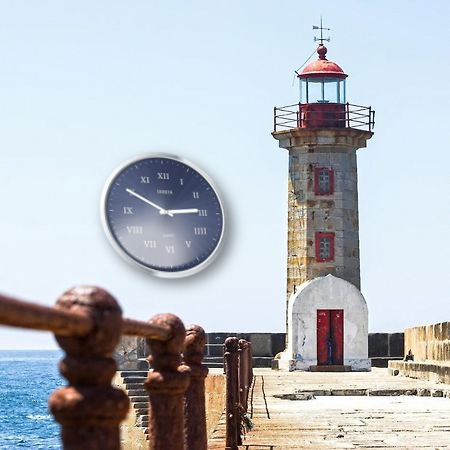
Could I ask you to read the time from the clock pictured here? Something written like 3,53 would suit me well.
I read 2,50
